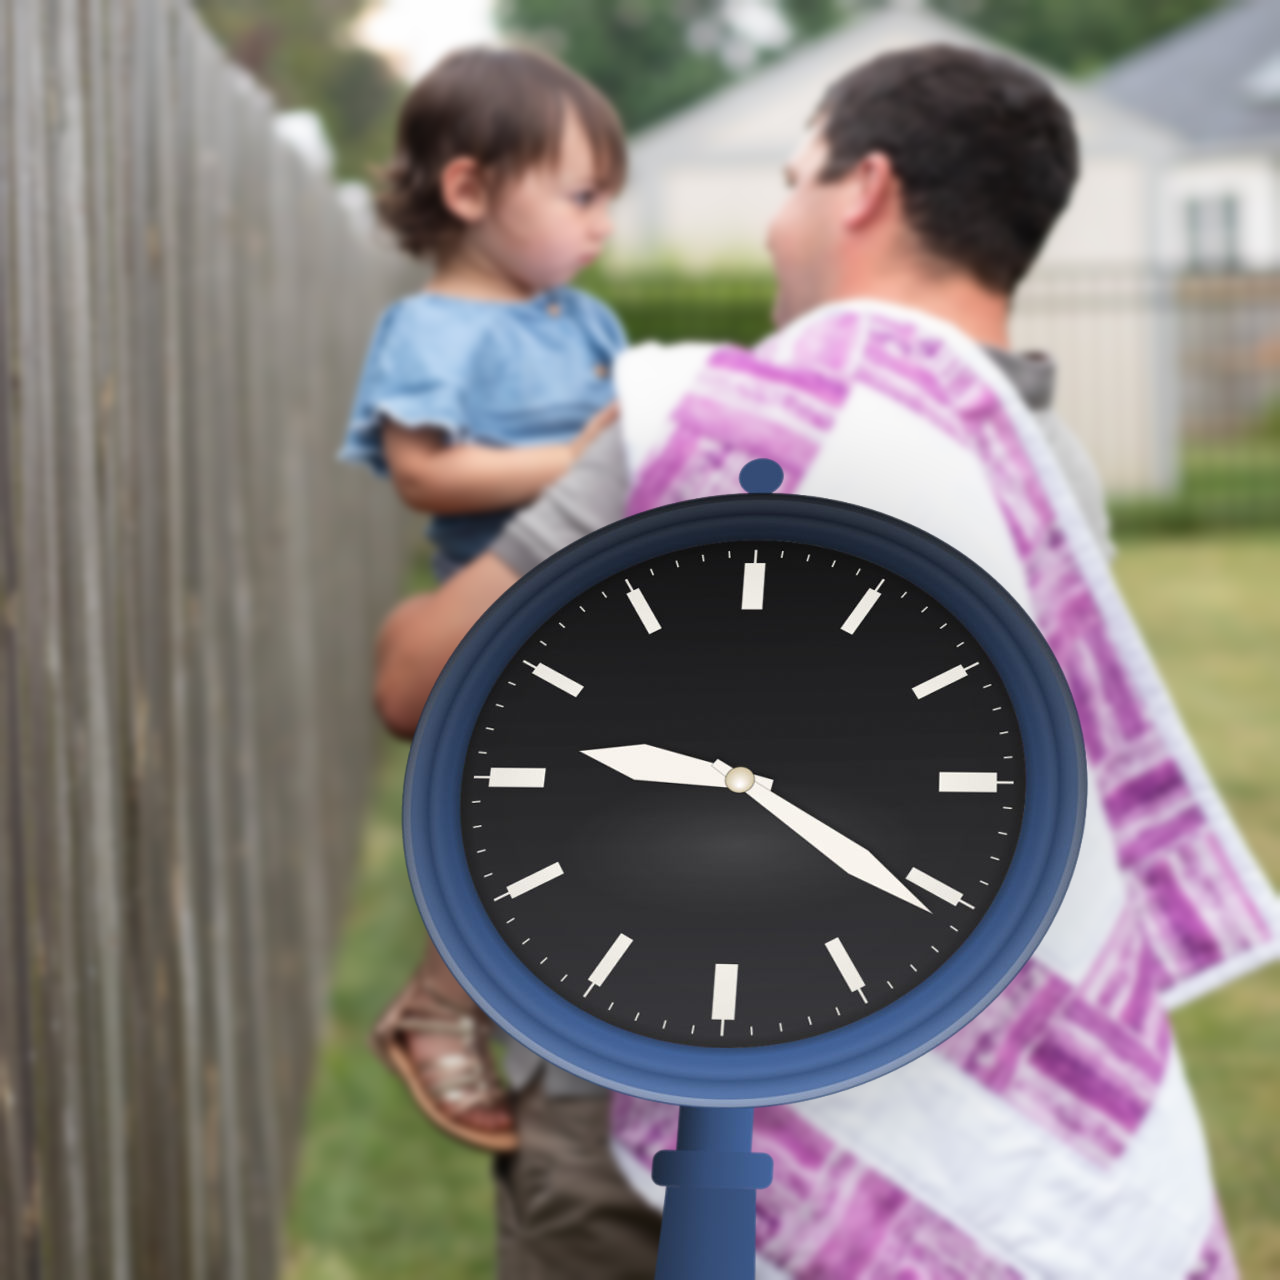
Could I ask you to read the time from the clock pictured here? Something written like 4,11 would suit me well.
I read 9,21
